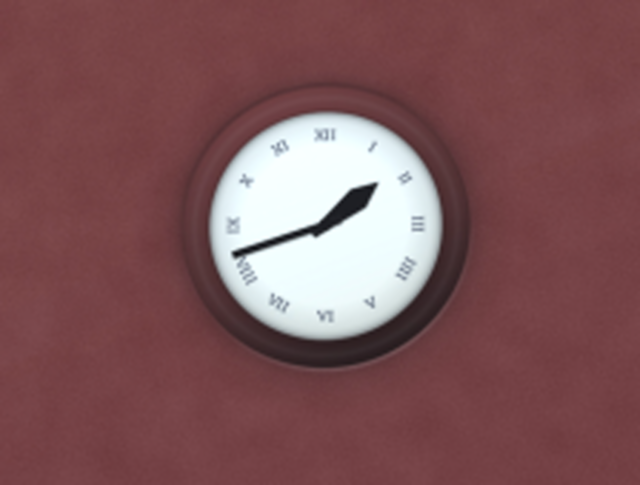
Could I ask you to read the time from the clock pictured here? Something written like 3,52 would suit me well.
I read 1,42
